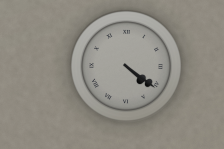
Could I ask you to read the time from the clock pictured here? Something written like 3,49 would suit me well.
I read 4,21
